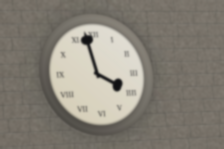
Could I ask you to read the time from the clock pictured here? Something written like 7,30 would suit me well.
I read 3,58
